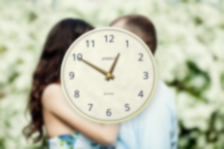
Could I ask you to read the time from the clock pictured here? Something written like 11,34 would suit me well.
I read 12,50
